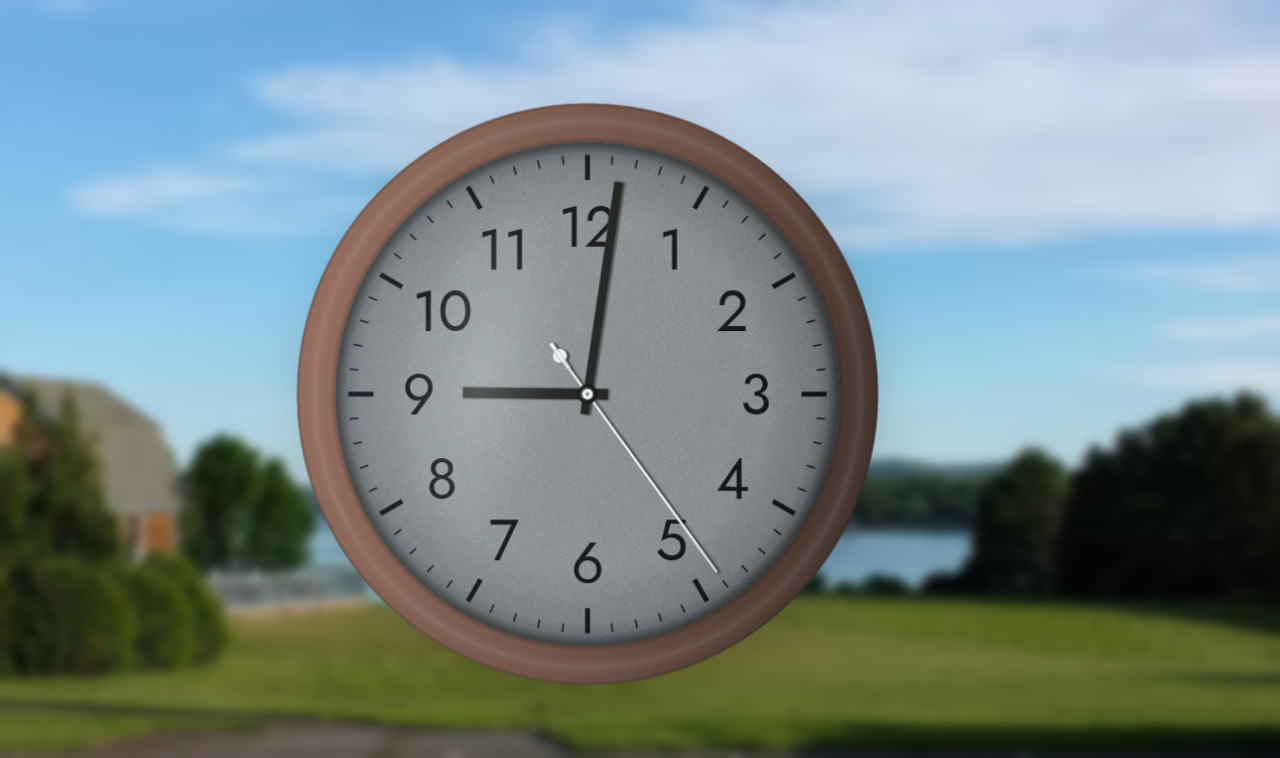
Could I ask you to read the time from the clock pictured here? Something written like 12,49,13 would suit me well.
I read 9,01,24
